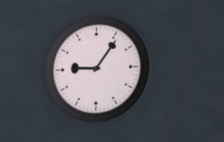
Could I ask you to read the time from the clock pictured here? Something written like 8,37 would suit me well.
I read 9,06
